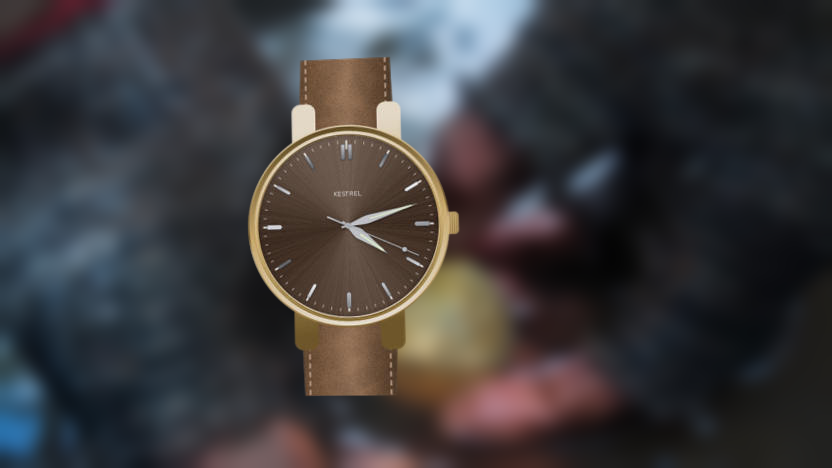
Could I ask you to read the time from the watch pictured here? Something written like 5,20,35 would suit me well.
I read 4,12,19
